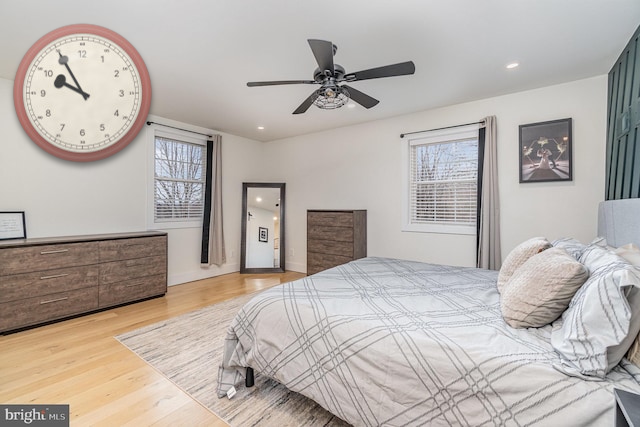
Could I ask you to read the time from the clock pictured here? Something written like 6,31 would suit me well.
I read 9,55
